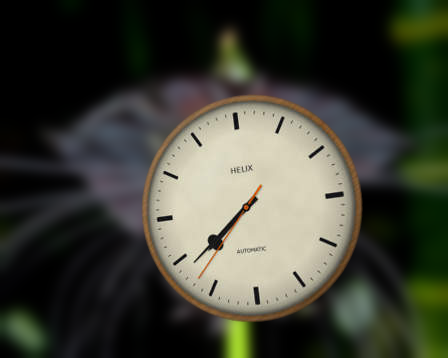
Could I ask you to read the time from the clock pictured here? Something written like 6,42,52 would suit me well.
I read 7,38,37
